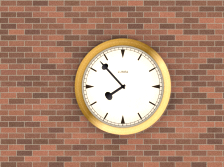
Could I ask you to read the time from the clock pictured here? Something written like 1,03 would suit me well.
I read 7,53
